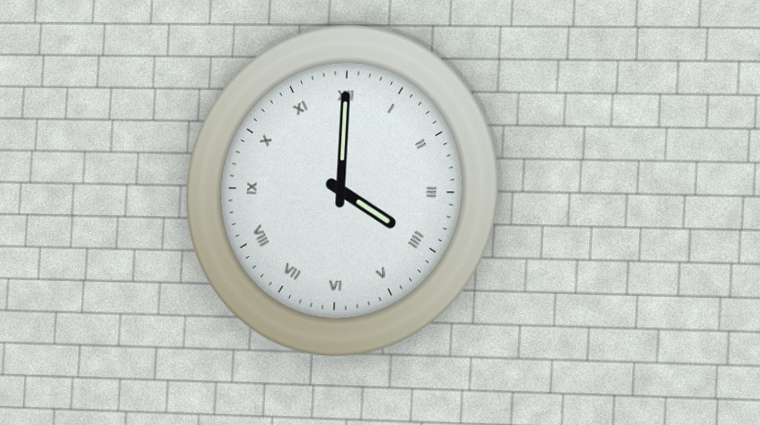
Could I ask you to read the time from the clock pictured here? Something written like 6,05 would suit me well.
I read 4,00
